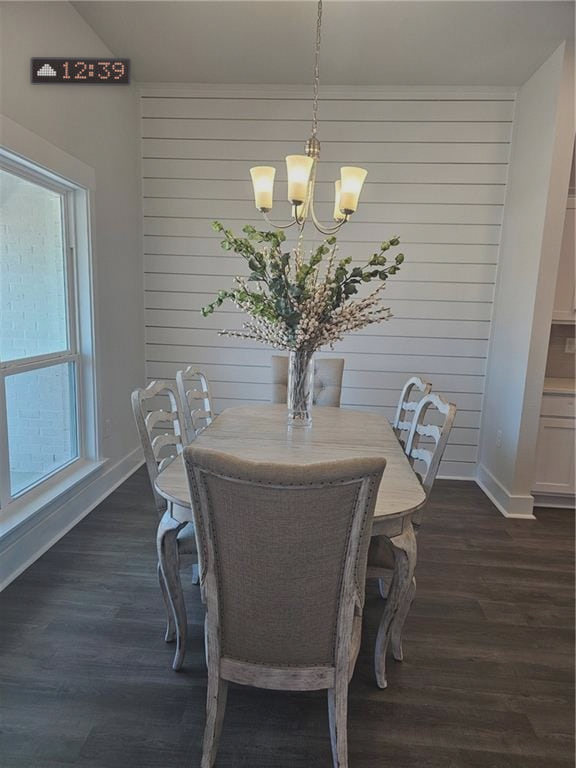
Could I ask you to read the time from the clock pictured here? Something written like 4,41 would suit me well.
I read 12,39
